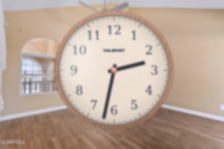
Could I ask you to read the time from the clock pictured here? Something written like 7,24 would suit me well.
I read 2,32
